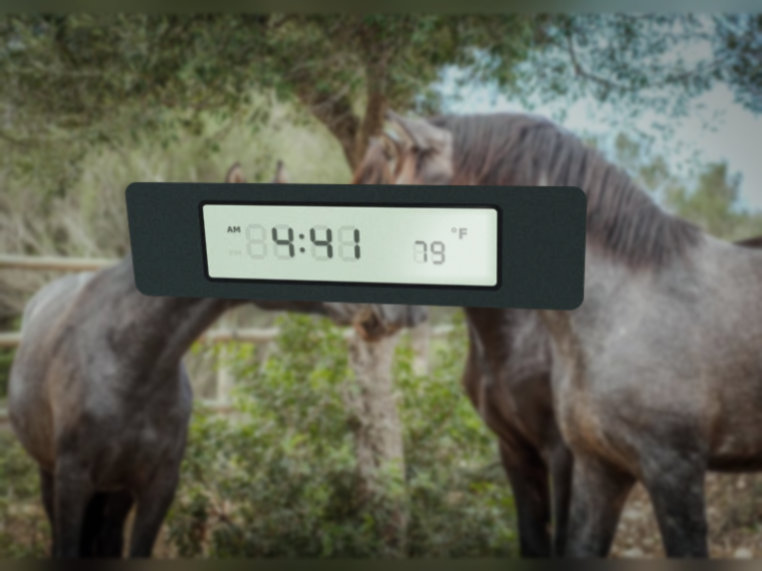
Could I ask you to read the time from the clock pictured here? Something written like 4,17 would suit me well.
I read 4,41
